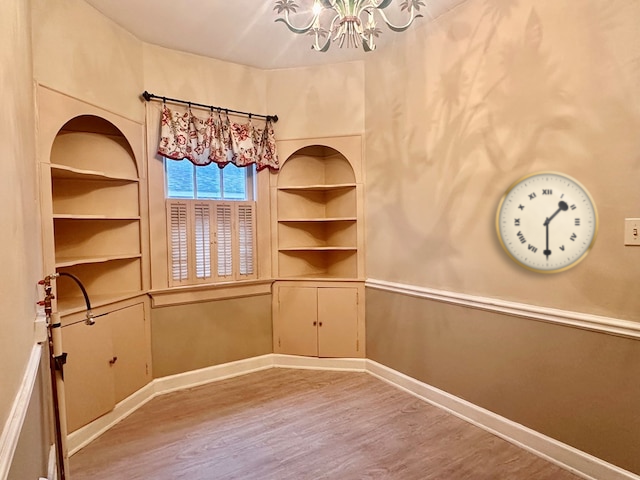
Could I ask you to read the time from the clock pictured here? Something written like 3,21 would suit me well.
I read 1,30
